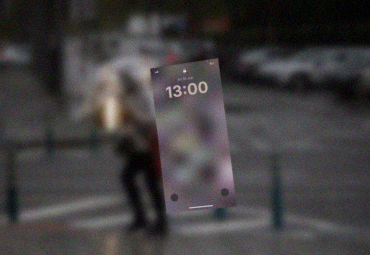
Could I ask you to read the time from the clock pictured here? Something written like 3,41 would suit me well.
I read 13,00
